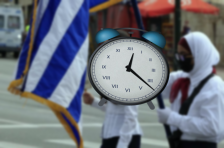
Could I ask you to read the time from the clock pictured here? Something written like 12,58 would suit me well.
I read 12,22
